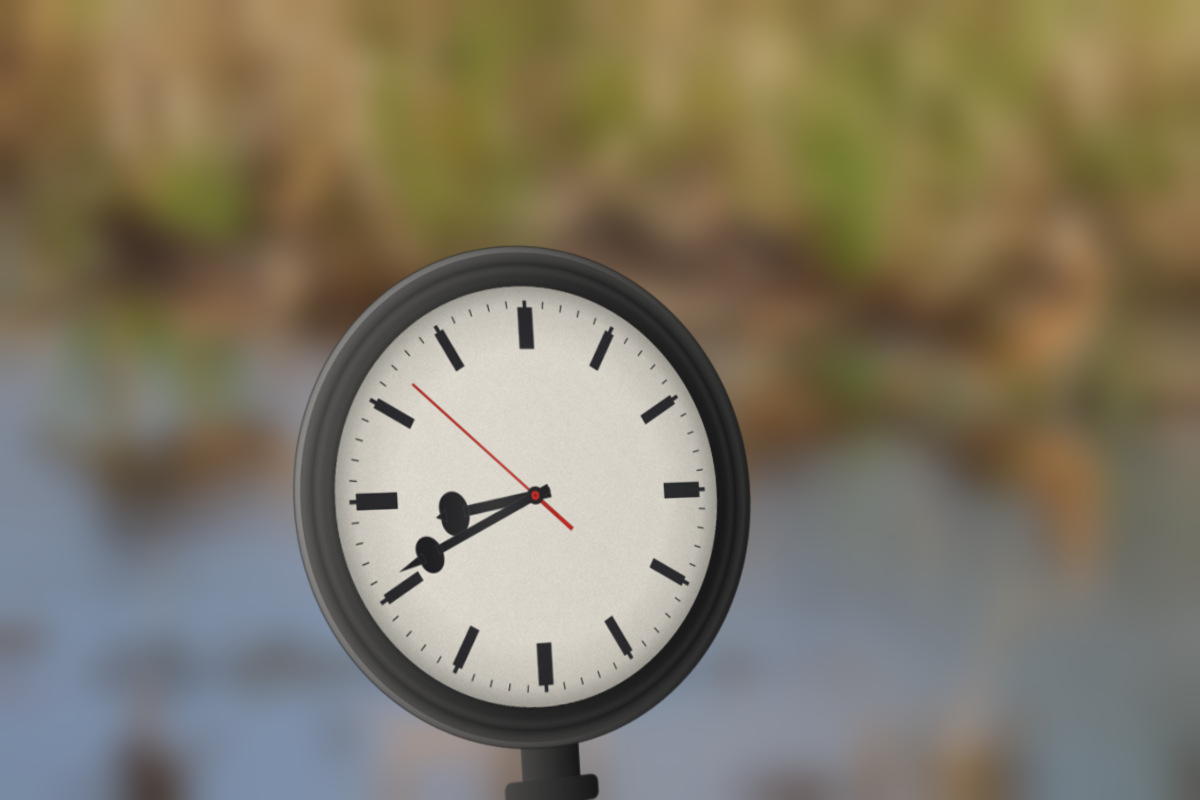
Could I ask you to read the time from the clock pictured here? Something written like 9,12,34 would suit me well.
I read 8,40,52
